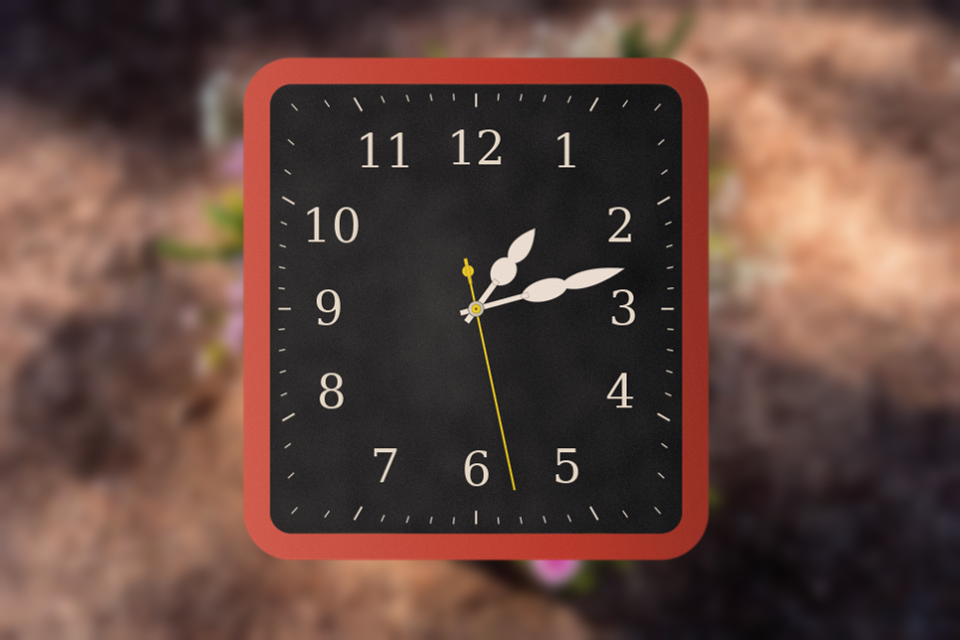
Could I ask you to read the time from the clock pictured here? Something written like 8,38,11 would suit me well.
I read 1,12,28
